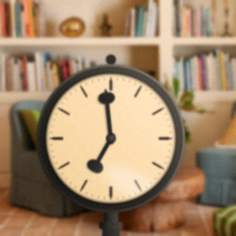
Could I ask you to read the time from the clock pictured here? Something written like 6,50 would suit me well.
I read 6,59
